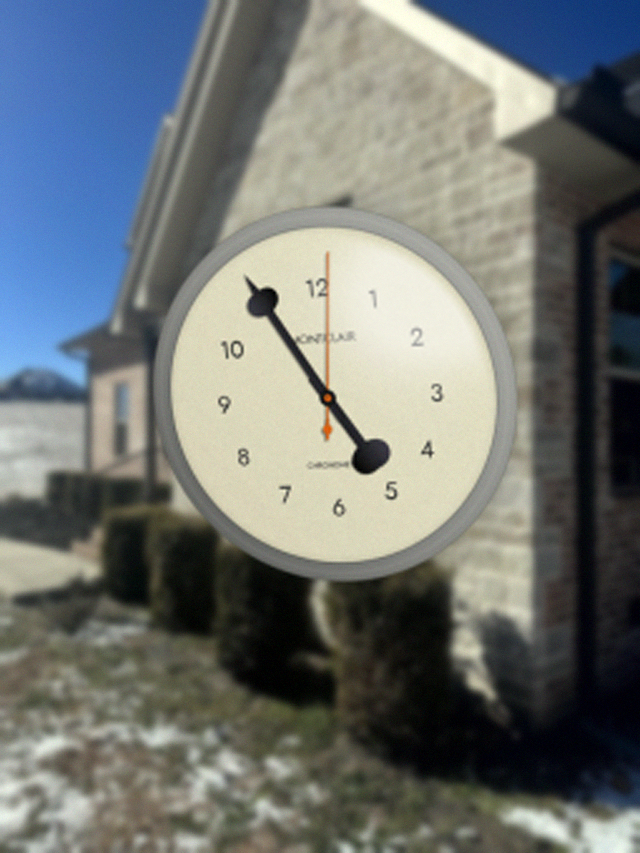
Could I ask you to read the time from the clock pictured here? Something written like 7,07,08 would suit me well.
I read 4,55,01
